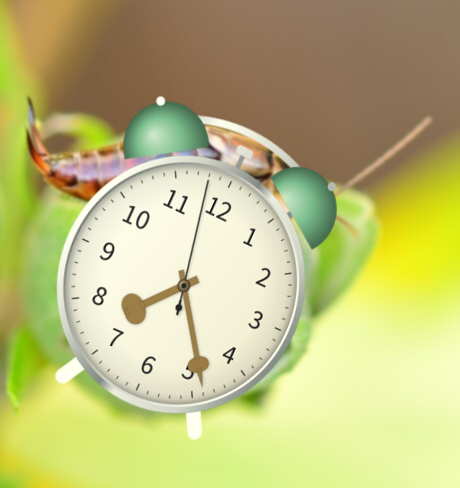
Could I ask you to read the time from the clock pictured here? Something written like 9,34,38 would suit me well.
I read 7,23,58
